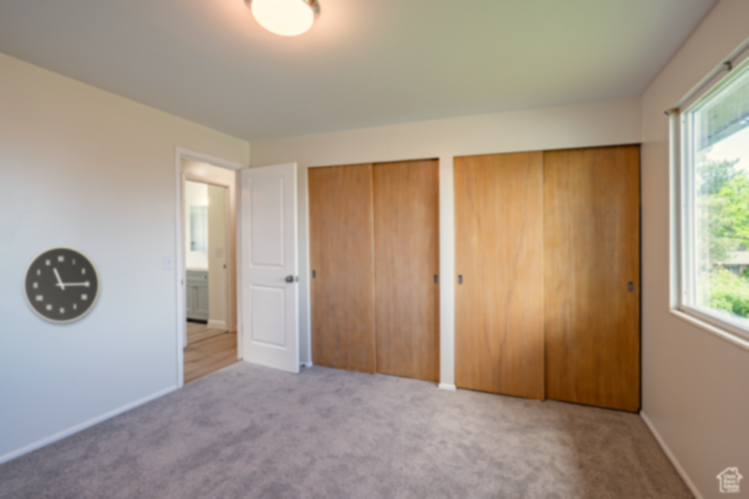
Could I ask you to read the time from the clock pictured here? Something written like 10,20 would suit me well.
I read 11,15
